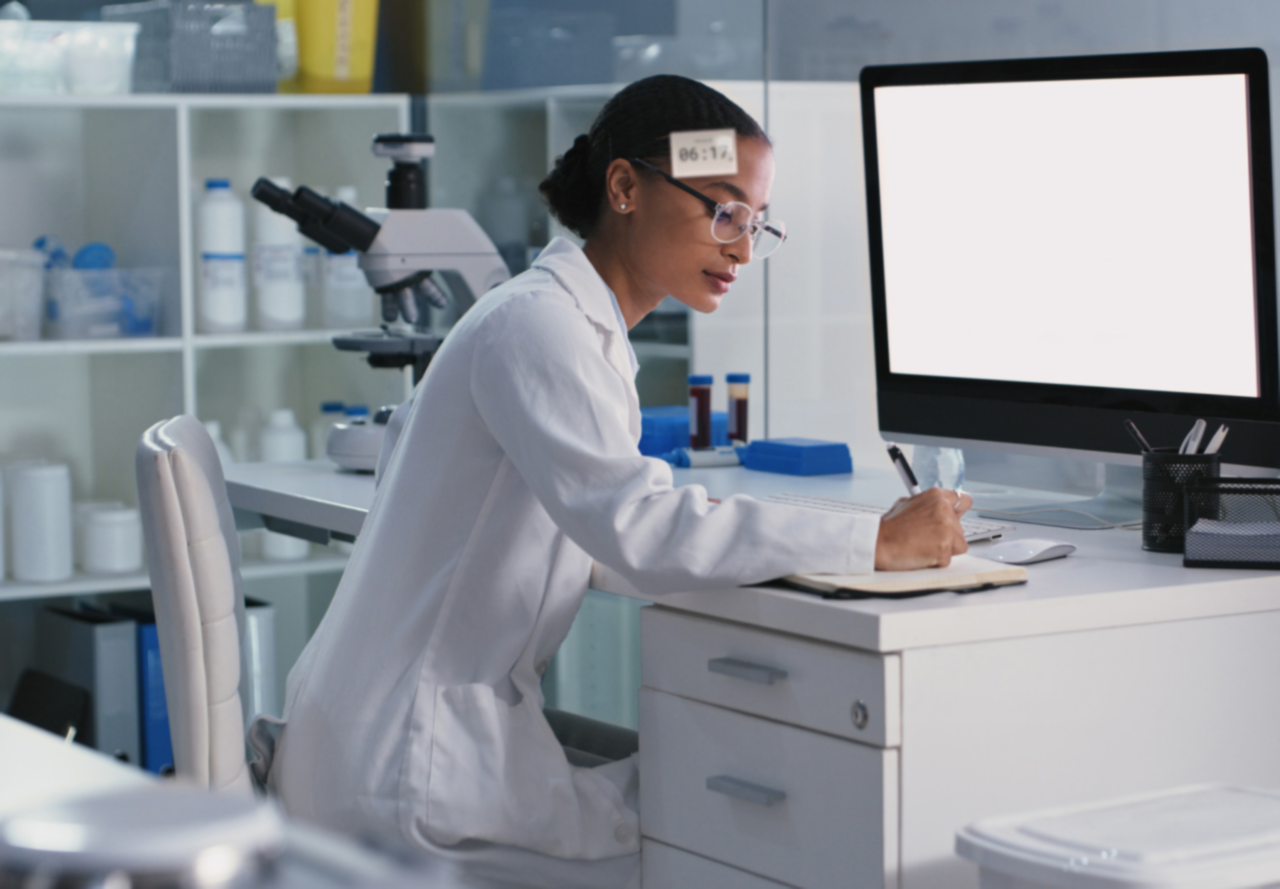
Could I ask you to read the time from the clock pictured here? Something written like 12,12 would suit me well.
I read 6,17
